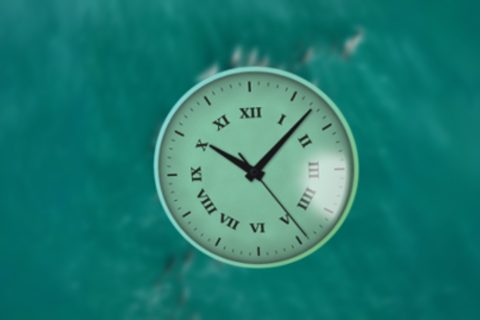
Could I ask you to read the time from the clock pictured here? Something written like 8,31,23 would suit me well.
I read 10,07,24
